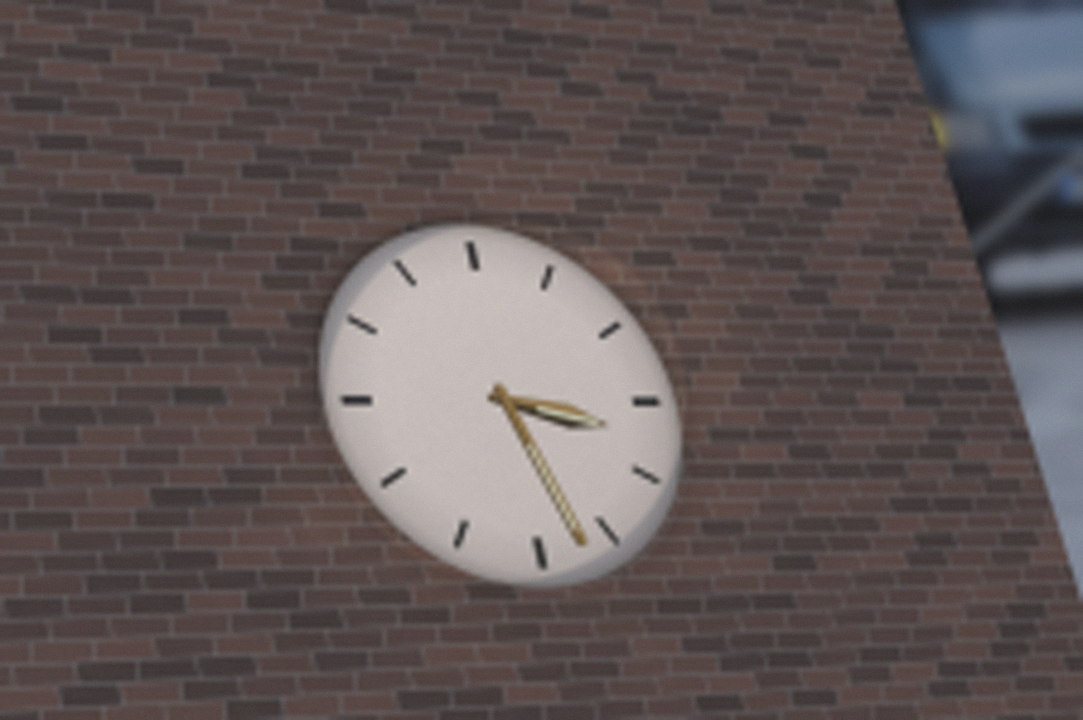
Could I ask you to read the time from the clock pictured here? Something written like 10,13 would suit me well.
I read 3,27
